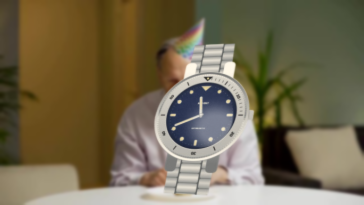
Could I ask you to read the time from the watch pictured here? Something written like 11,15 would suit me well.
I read 11,41
